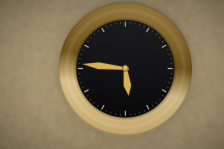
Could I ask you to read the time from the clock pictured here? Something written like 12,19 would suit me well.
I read 5,46
